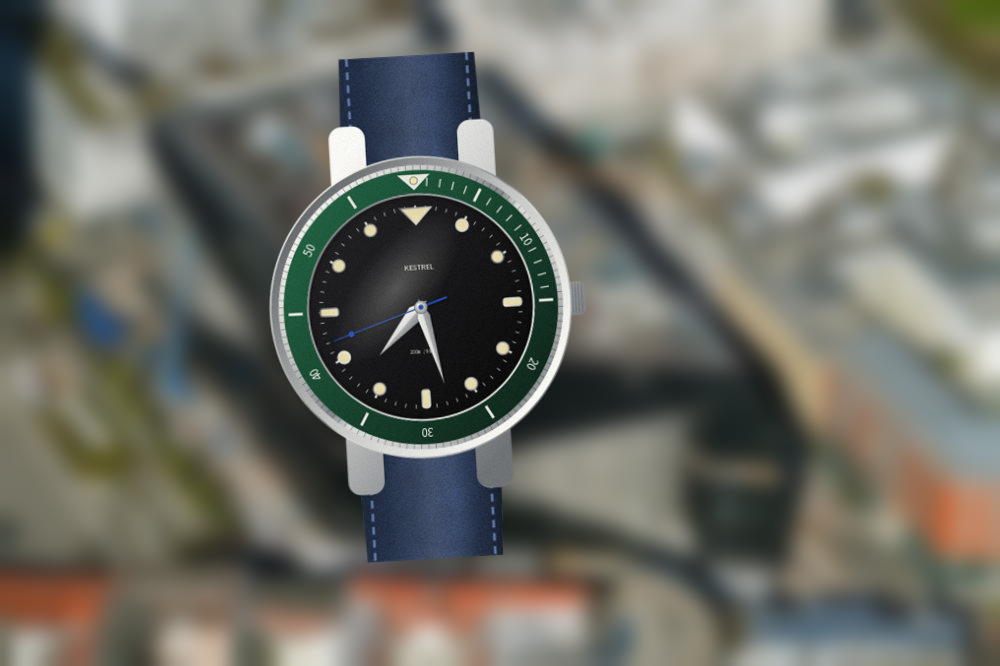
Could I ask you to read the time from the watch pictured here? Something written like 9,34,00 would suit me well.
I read 7,27,42
